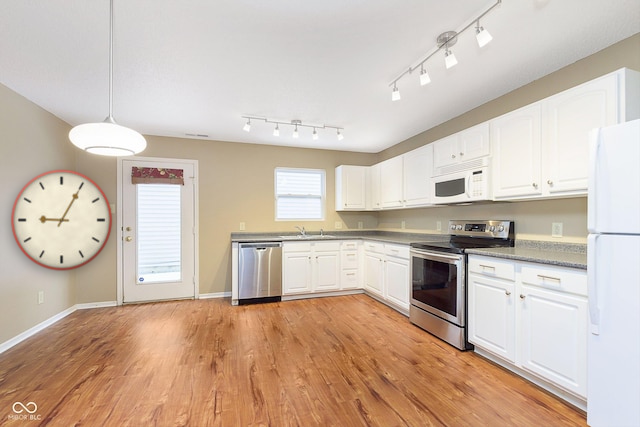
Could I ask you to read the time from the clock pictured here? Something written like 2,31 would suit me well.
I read 9,05
